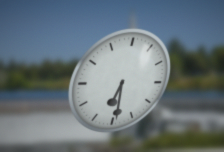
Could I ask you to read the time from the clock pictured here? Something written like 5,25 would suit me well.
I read 6,29
